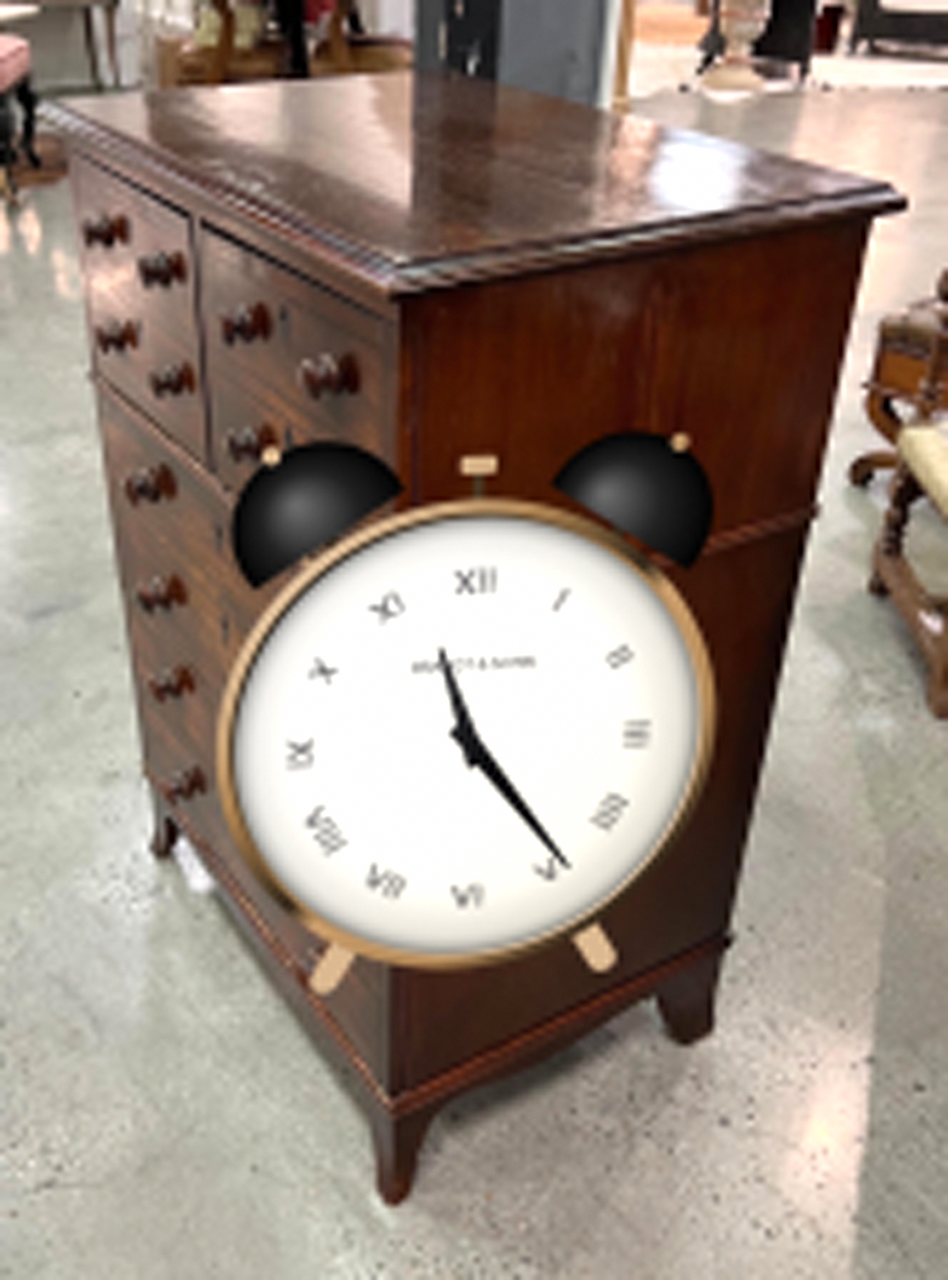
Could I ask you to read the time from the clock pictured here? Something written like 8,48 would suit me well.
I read 11,24
